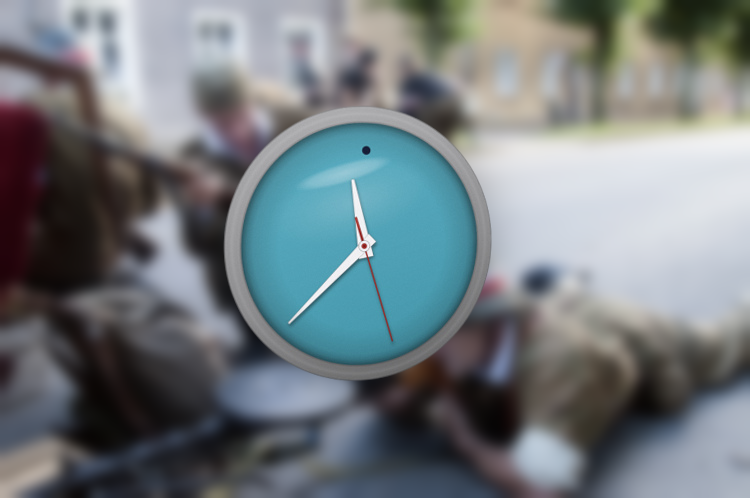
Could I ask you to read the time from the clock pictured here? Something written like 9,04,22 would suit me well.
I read 11,37,27
